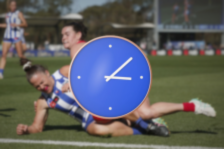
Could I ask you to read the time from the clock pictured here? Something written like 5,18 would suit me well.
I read 3,08
